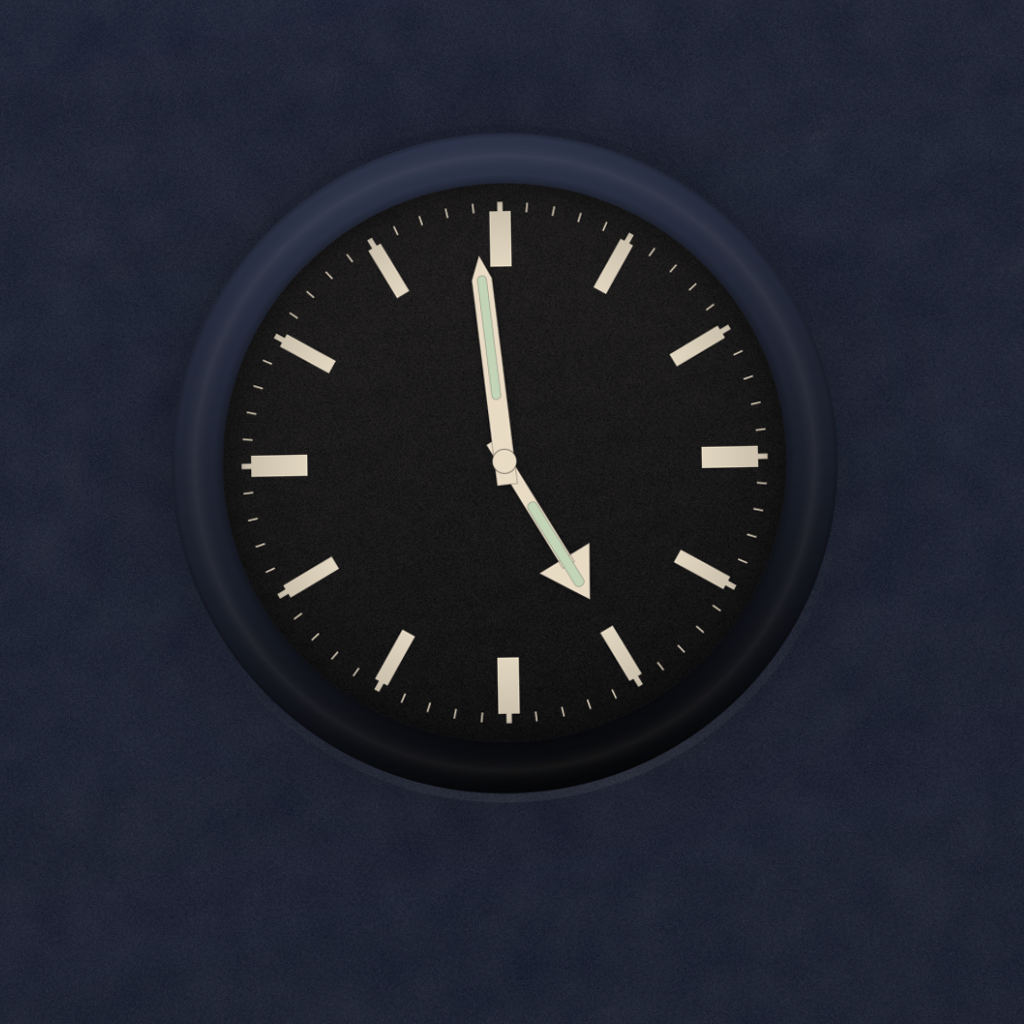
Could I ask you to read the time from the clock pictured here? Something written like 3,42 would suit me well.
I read 4,59
